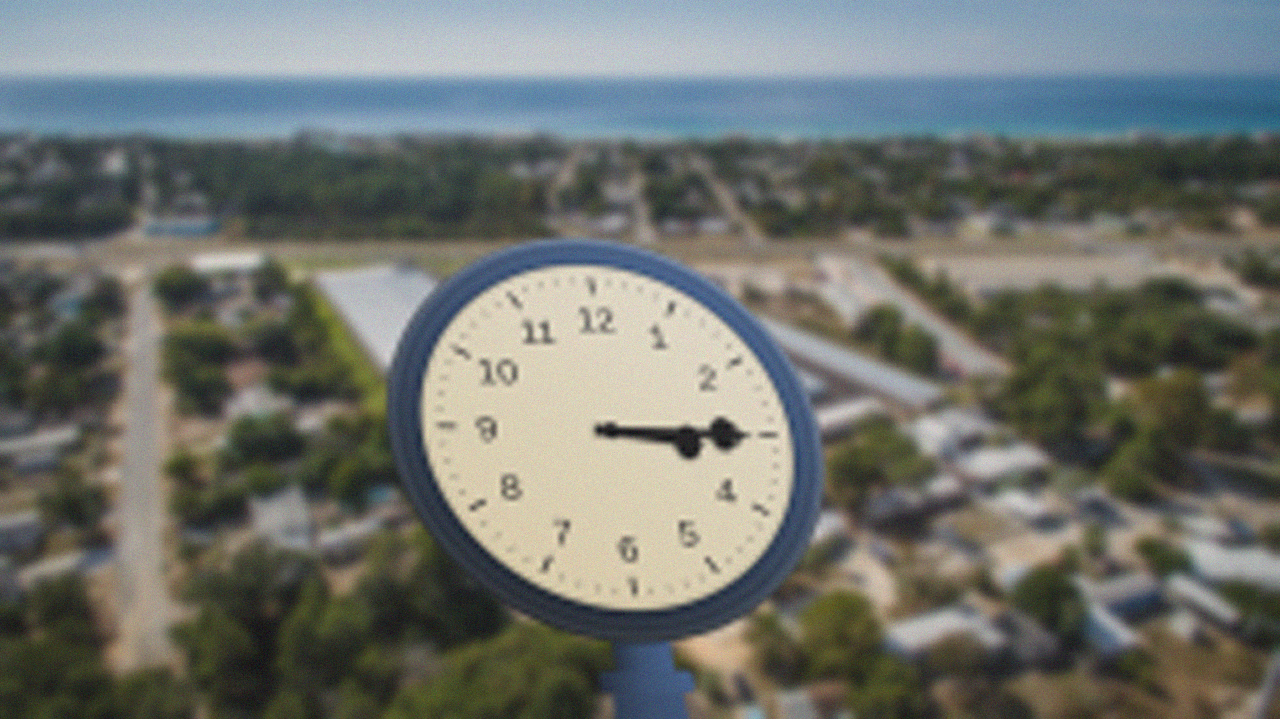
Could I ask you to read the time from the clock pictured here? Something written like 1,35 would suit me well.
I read 3,15
